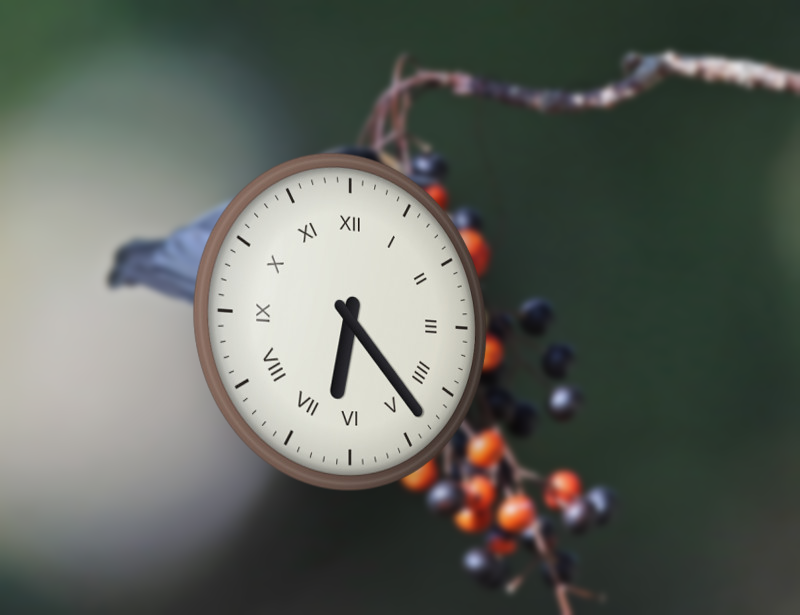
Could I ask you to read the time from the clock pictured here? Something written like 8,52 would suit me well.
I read 6,23
